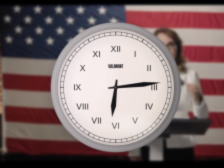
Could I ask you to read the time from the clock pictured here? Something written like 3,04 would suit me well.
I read 6,14
